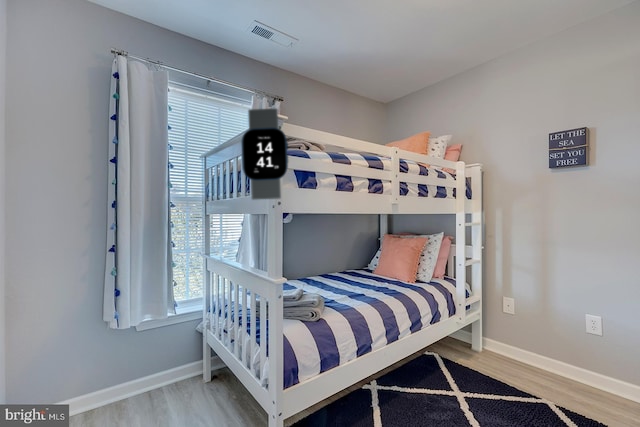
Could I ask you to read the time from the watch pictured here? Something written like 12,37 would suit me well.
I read 14,41
